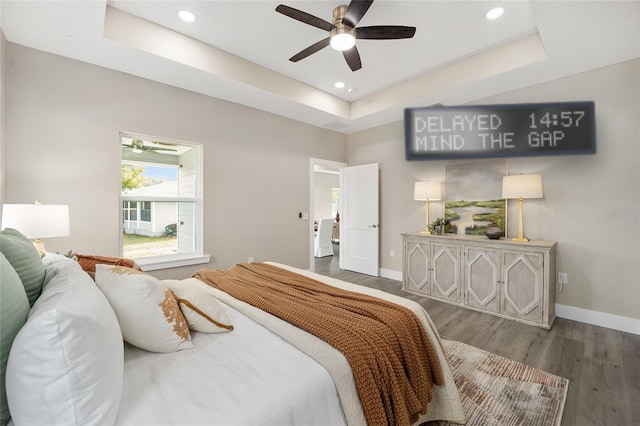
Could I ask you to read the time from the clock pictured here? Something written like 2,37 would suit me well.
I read 14,57
